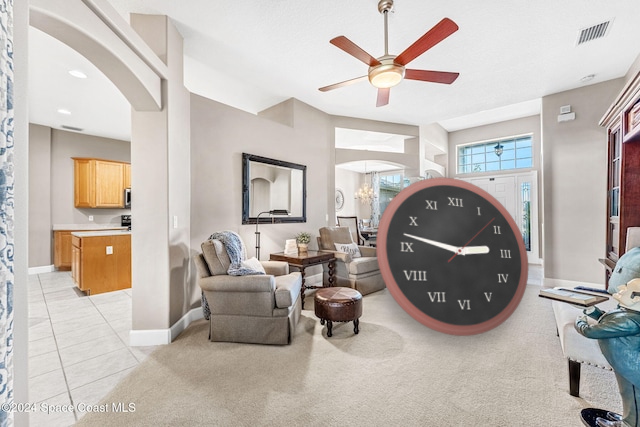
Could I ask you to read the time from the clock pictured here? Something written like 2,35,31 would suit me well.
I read 2,47,08
